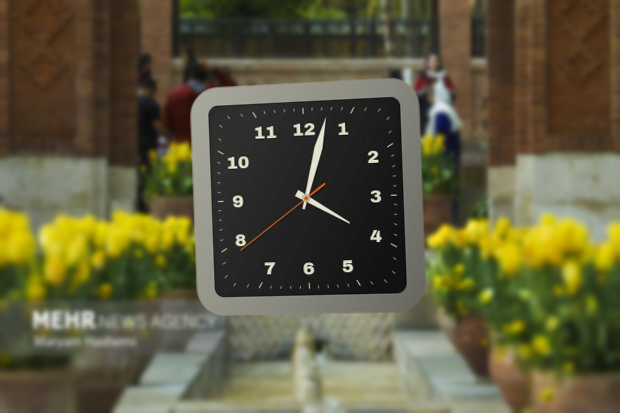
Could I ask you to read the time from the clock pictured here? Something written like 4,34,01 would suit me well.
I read 4,02,39
